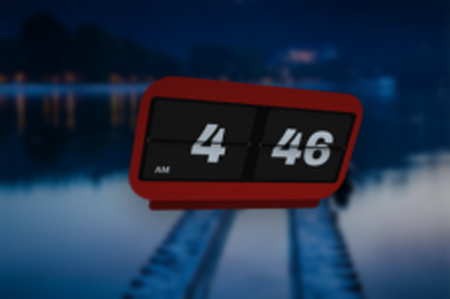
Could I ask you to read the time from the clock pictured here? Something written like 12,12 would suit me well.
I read 4,46
